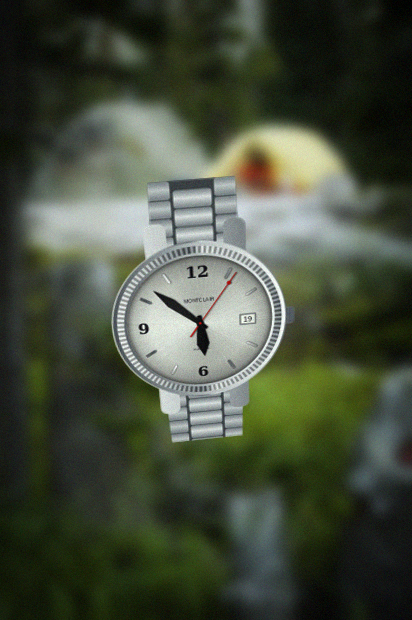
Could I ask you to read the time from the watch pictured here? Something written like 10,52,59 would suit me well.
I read 5,52,06
